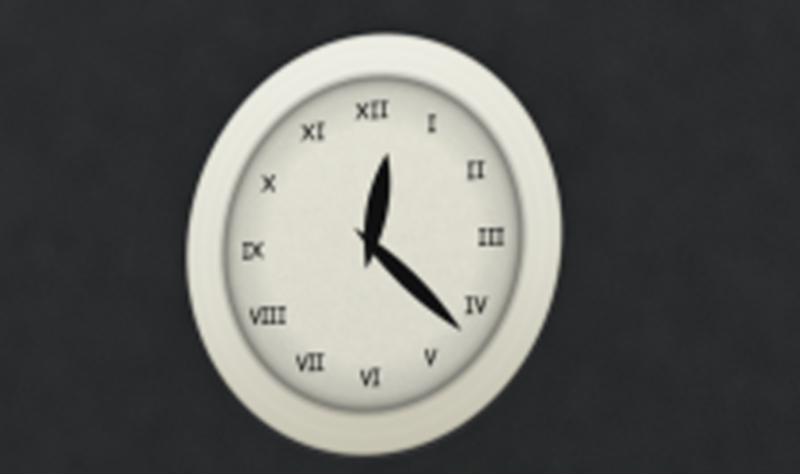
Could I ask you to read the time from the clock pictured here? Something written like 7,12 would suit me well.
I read 12,22
